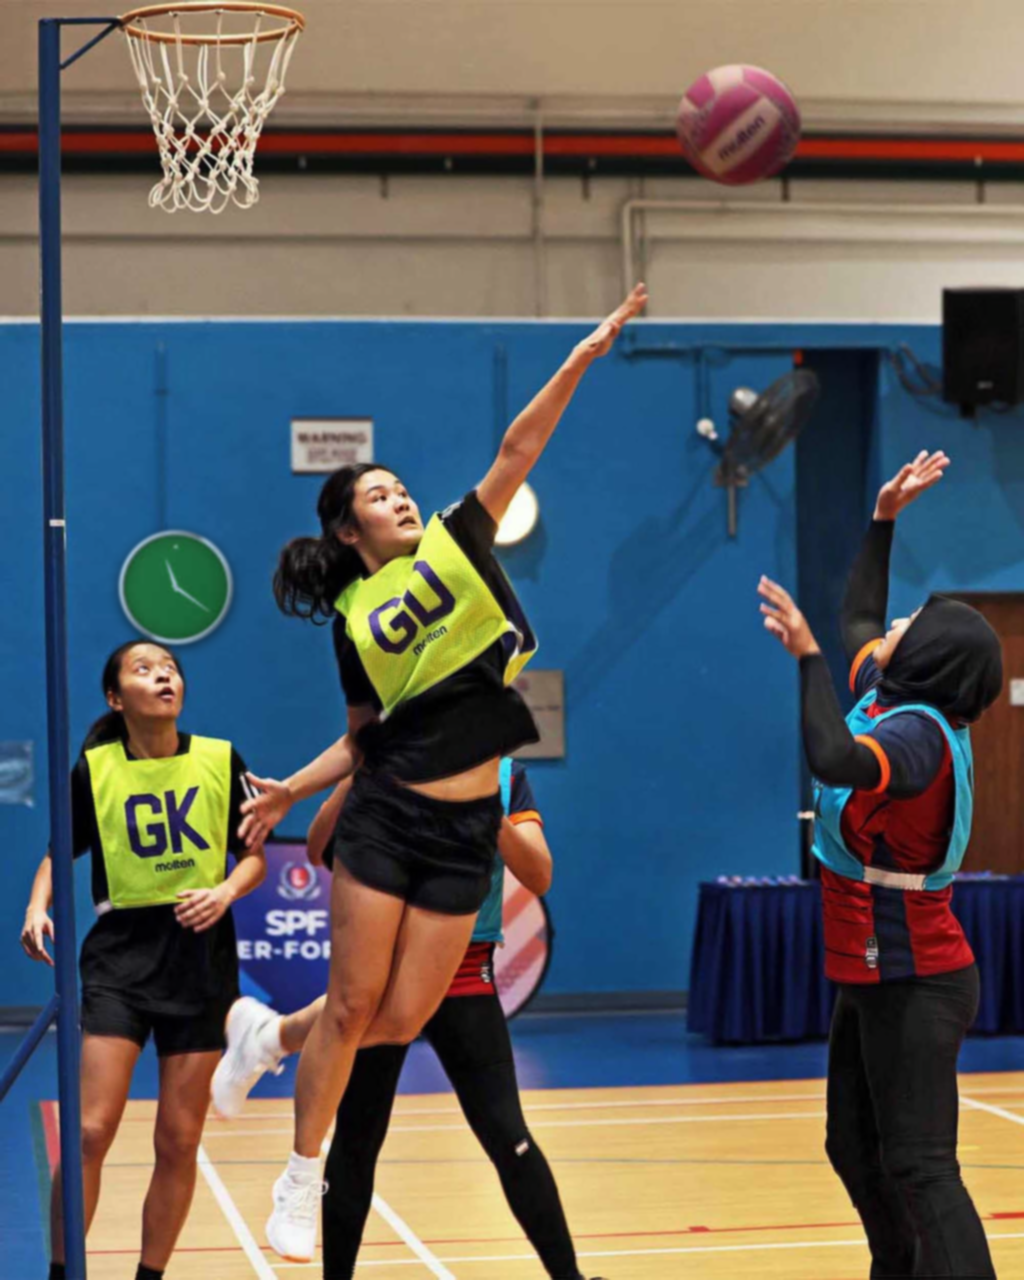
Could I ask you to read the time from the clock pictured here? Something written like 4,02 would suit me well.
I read 11,21
